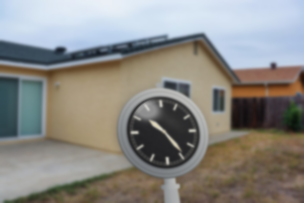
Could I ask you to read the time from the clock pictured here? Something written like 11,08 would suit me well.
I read 10,24
